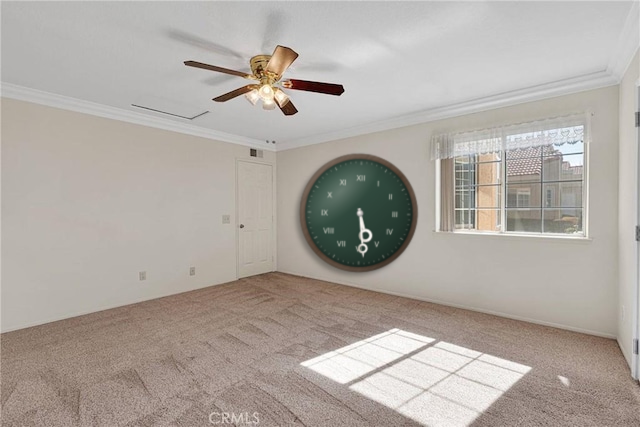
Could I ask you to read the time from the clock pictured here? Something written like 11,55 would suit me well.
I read 5,29
